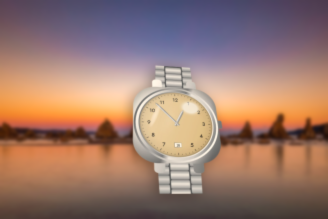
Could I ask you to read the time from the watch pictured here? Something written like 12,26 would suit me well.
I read 12,53
